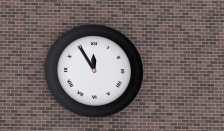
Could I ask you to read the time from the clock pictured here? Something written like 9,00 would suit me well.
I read 11,55
